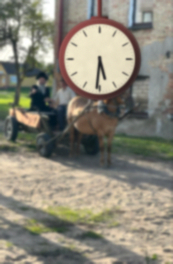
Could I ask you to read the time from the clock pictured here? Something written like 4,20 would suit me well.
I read 5,31
